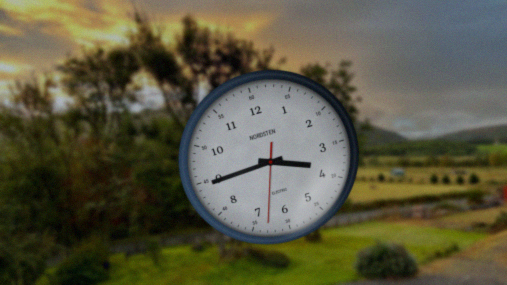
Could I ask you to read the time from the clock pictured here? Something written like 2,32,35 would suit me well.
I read 3,44,33
